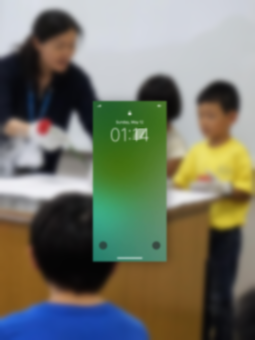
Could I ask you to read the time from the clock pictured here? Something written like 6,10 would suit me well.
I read 1,14
